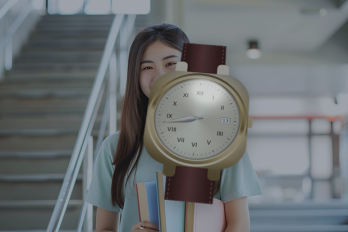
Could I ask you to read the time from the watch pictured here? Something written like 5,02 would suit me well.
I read 8,43
